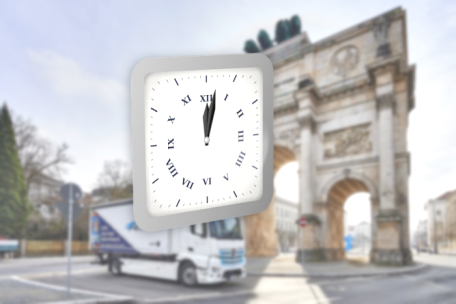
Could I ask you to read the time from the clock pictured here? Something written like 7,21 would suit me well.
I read 12,02
